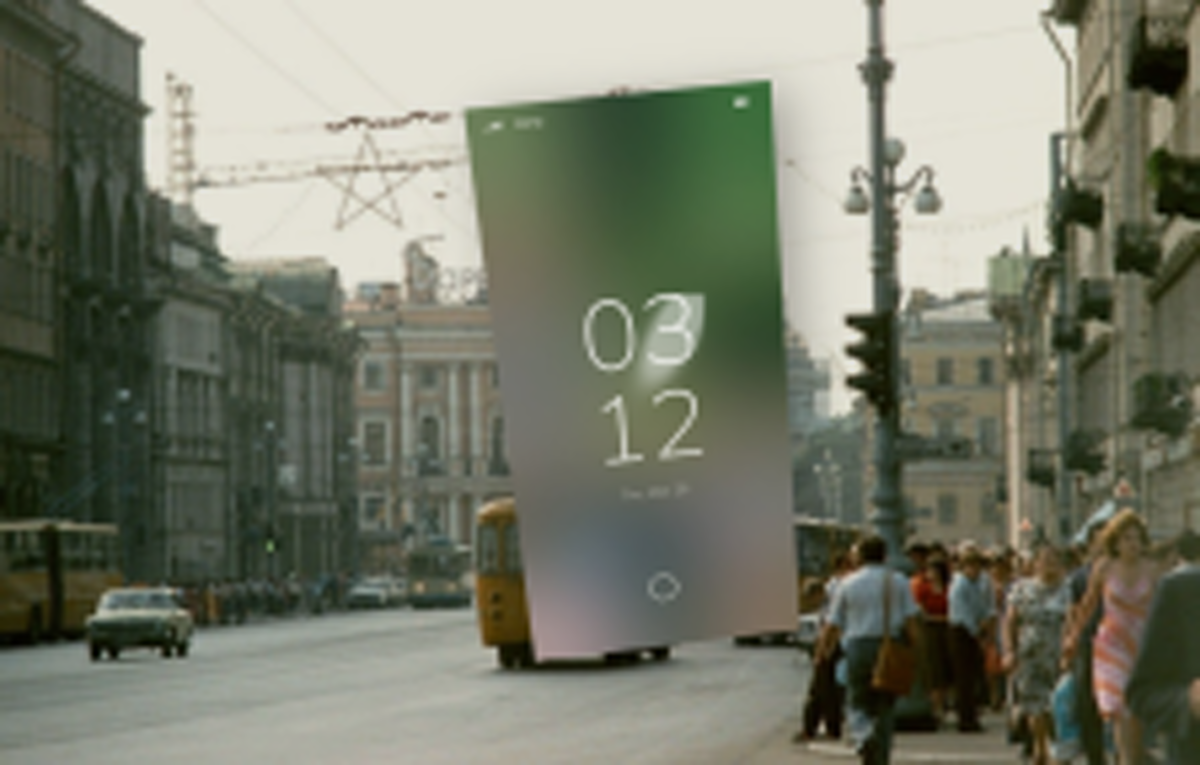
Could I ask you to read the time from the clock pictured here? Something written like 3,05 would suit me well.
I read 3,12
